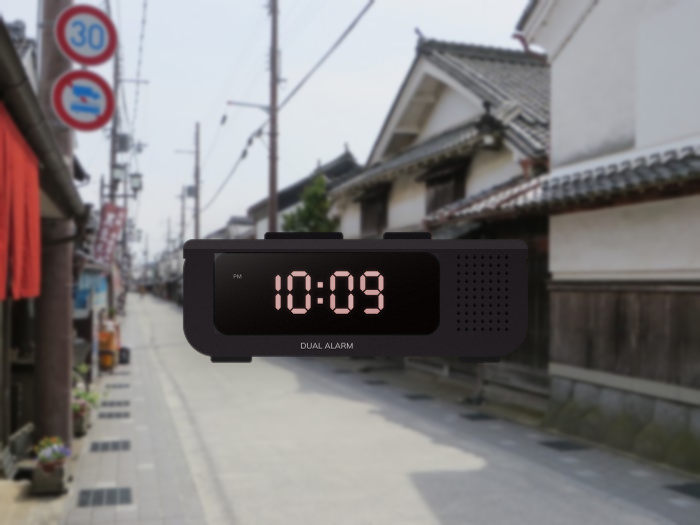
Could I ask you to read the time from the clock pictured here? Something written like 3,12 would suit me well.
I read 10,09
